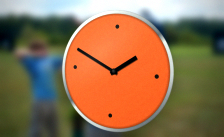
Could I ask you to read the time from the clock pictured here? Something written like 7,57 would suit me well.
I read 1,49
